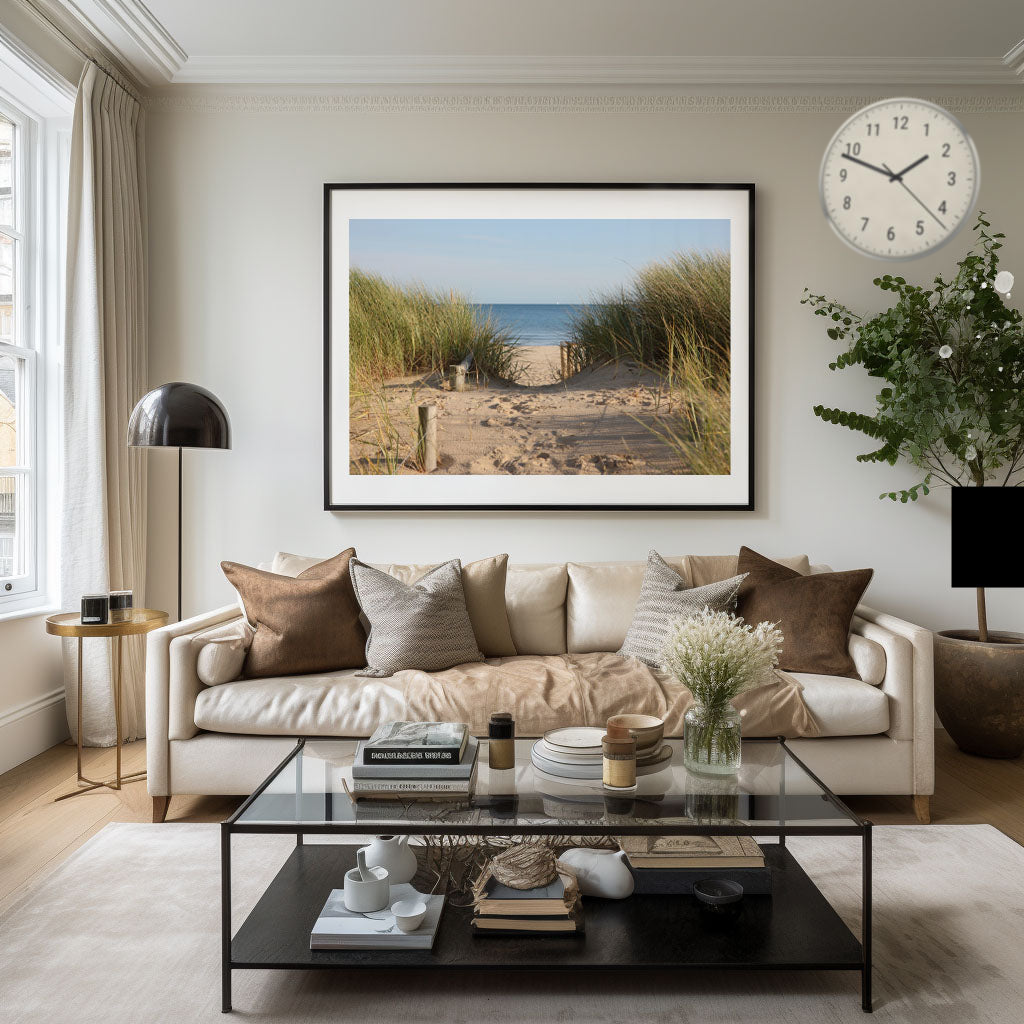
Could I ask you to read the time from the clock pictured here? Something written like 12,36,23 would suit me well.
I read 1,48,22
